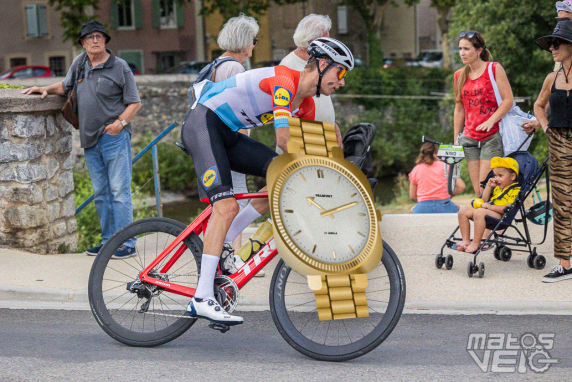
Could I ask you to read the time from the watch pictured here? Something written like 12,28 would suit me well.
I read 10,12
